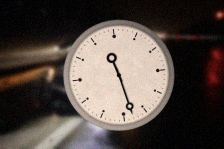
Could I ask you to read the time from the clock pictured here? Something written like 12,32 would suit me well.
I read 11,28
